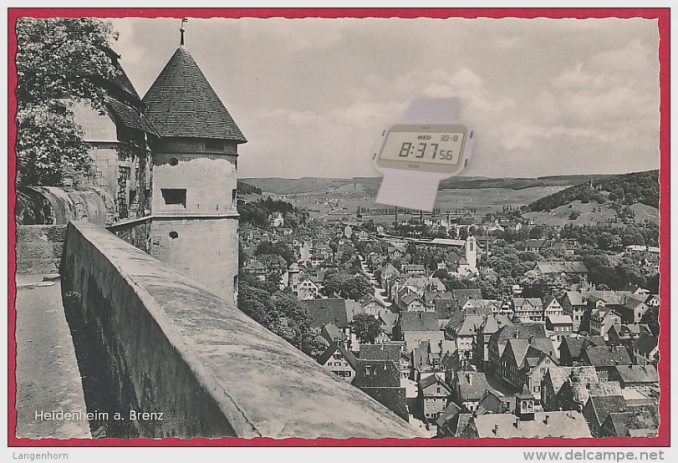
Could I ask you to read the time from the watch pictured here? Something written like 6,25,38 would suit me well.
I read 8,37,56
